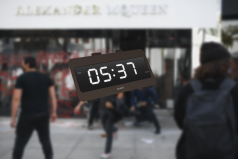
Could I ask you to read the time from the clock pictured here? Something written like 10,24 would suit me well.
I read 5,37
